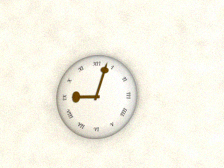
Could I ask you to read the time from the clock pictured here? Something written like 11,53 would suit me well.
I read 9,03
